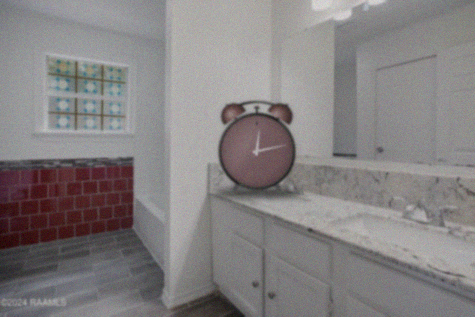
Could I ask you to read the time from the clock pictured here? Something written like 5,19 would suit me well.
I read 12,13
